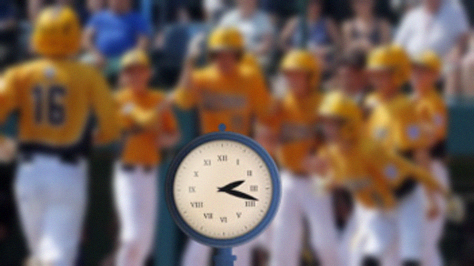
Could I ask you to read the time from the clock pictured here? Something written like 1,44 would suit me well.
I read 2,18
